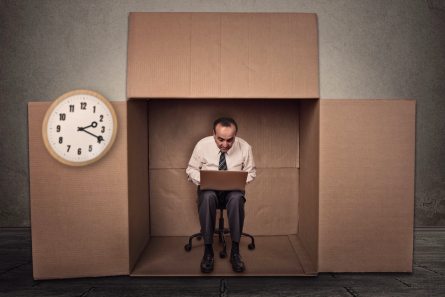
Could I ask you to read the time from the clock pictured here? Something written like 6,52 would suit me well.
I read 2,19
